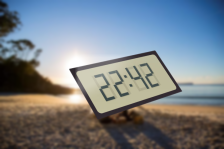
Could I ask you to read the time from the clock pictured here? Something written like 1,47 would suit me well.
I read 22,42
